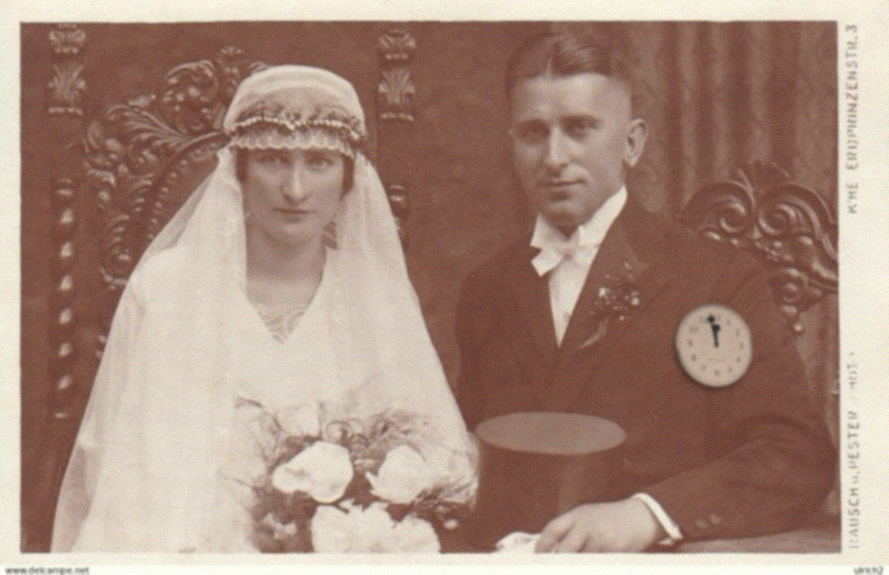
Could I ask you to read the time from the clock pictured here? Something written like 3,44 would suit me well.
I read 11,58
